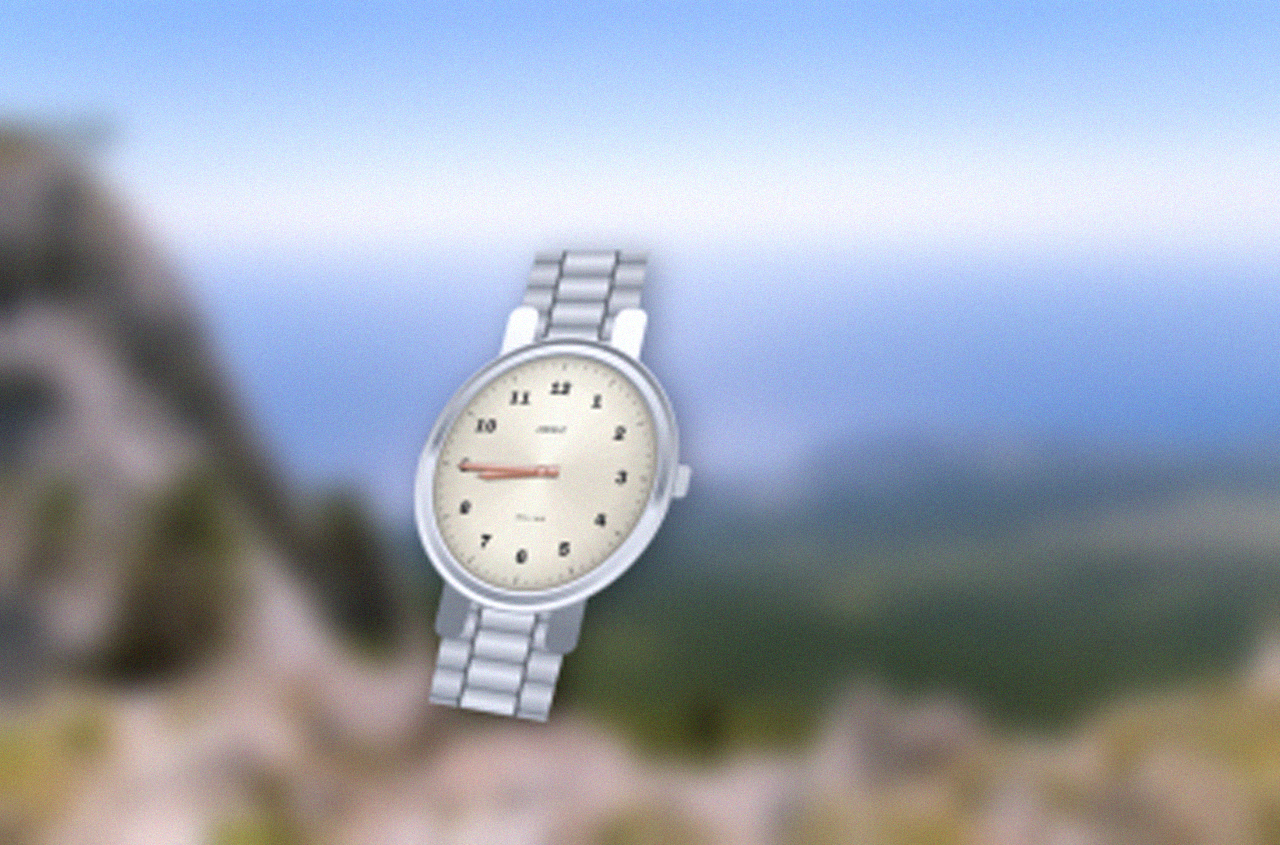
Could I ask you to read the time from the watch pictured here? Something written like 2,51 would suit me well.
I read 8,45
